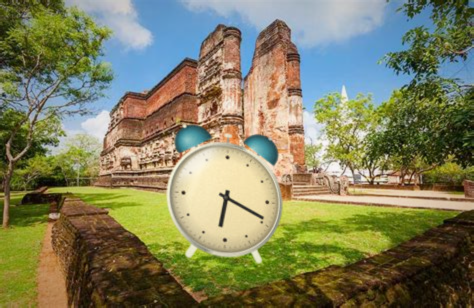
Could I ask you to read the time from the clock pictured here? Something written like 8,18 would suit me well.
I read 6,19
